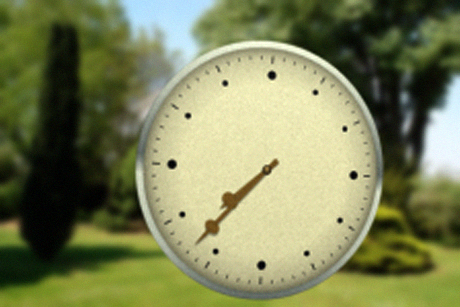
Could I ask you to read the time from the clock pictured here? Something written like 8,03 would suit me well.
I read 7,37
